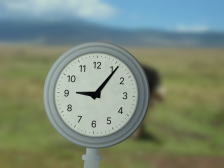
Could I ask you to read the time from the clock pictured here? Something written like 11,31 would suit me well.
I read 9,06
